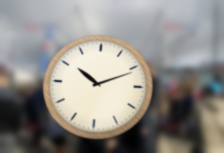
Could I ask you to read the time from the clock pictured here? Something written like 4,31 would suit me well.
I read 10,11
